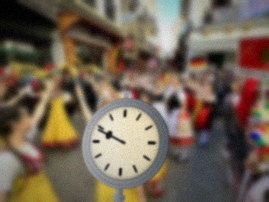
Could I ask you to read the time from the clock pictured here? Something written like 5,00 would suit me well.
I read 9,49
